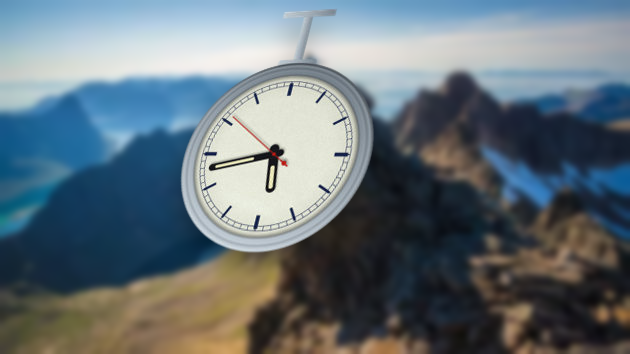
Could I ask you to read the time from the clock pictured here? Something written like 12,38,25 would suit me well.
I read 5,42,51
